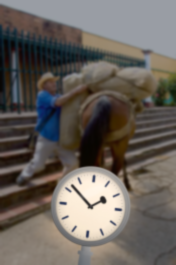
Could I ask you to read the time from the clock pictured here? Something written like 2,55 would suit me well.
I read 1,52
